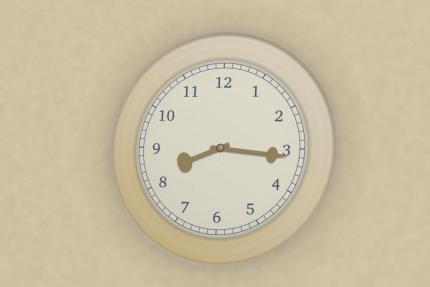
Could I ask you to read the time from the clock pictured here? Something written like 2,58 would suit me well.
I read 8,16
